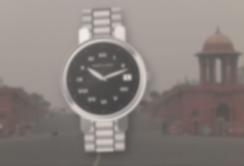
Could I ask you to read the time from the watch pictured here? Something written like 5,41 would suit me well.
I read 10,12
